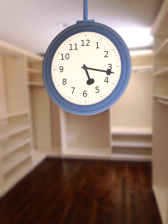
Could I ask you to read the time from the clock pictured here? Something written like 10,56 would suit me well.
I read 5,17
